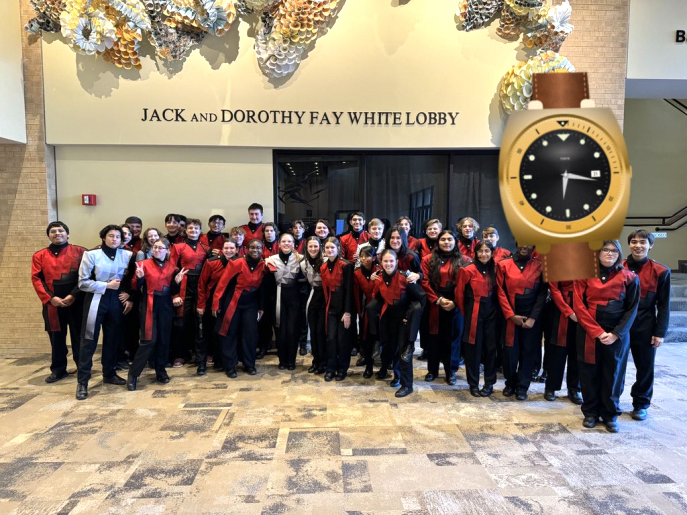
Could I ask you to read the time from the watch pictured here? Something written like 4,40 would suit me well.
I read 6,17
